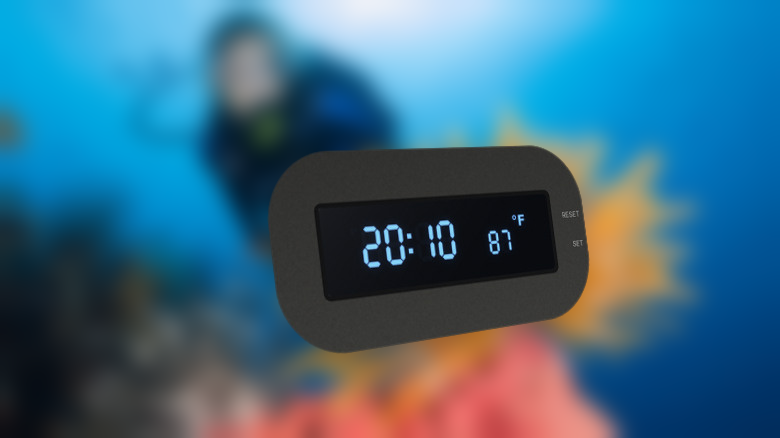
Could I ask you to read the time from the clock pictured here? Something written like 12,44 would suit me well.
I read 20,10
